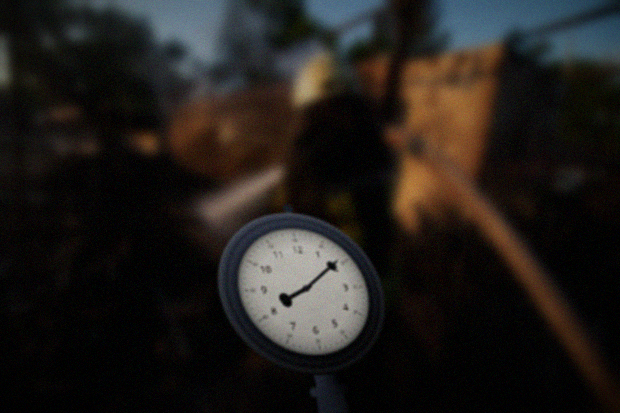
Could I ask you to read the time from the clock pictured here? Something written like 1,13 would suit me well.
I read 8,09
